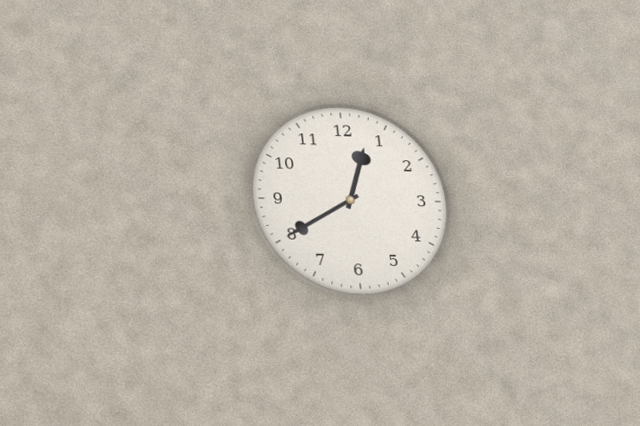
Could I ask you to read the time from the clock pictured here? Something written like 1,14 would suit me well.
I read 12,40
